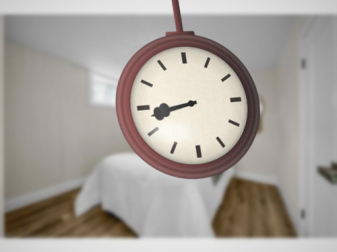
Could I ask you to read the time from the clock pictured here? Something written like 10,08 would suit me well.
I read 8,43
